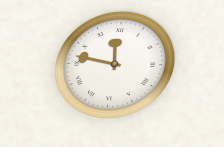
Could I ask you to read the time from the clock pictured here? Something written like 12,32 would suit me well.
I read 11,47
